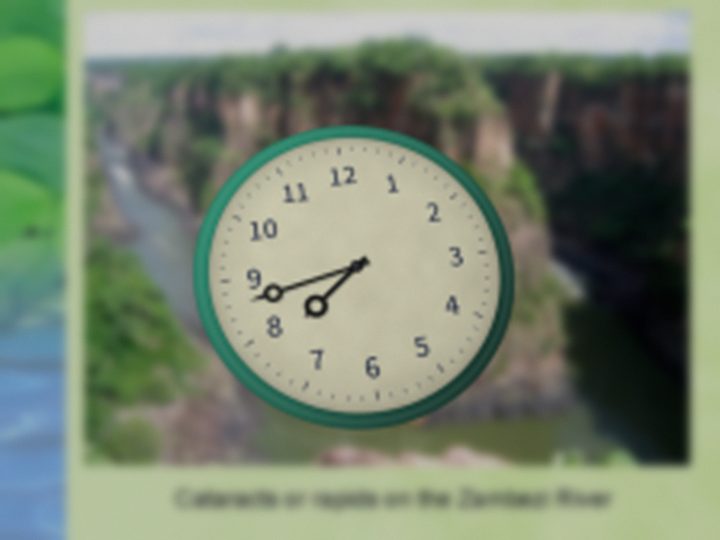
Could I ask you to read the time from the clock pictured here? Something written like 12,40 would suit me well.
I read 7,43
